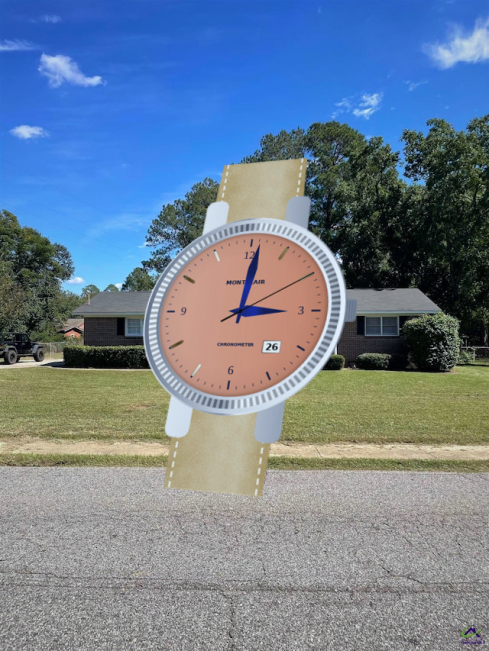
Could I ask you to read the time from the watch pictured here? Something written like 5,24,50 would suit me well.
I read 3,01,10
